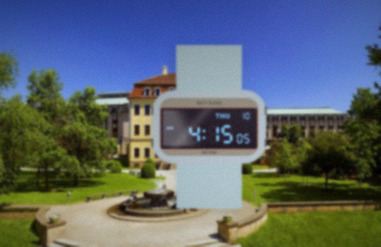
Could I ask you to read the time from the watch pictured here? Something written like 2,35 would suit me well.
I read 4,15
